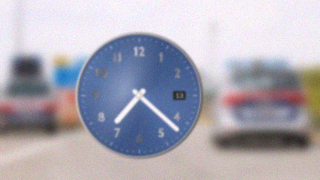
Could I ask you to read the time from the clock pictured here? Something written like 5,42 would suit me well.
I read 7,22
